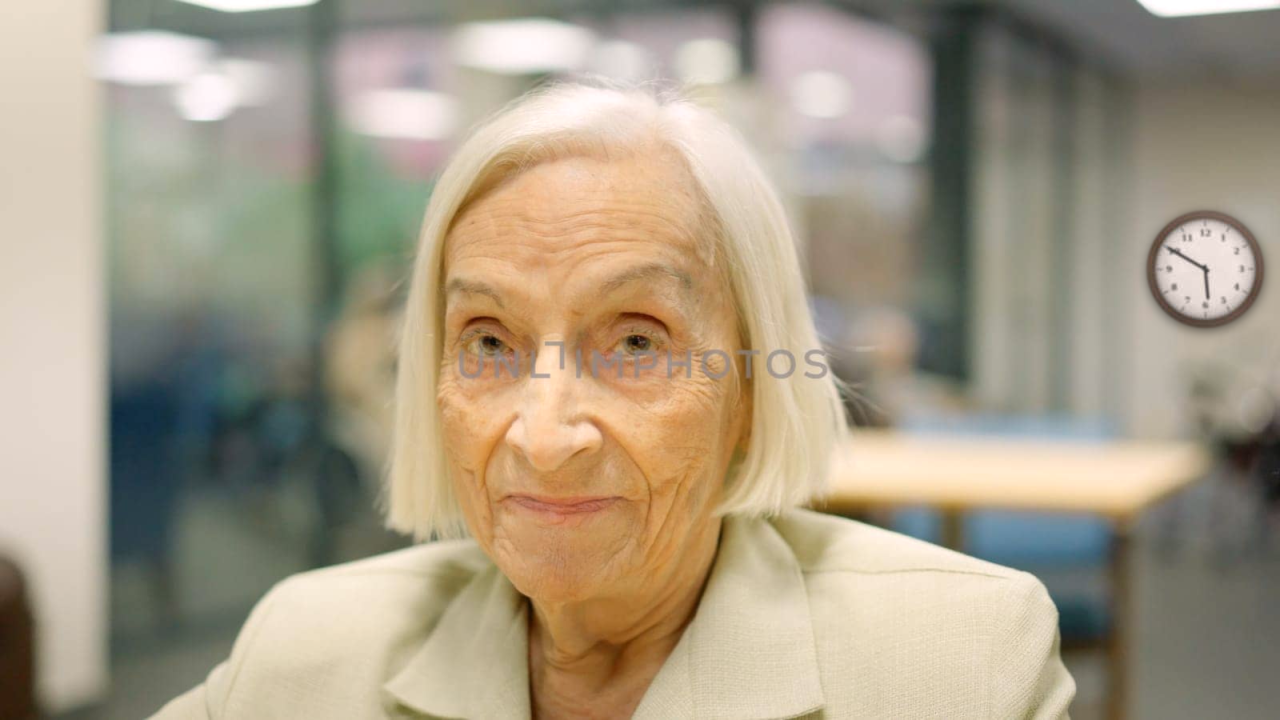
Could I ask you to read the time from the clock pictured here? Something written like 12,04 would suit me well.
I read 5,50
